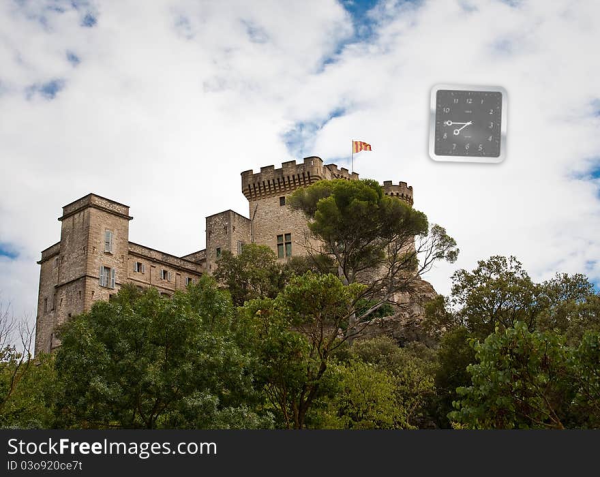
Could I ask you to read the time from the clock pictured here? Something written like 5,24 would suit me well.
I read 7,45
